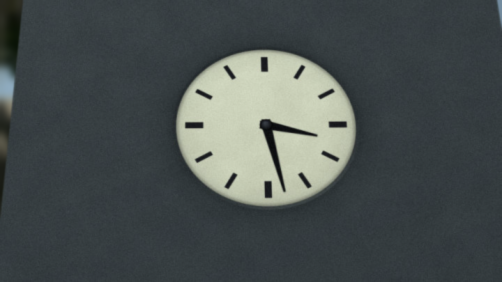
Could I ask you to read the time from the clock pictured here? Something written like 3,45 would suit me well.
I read 3,28
